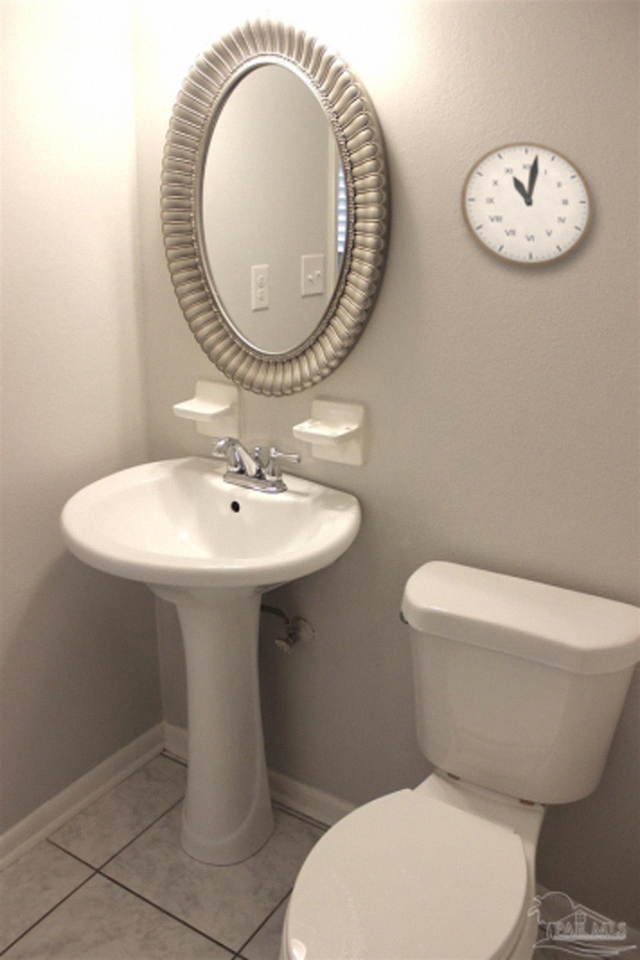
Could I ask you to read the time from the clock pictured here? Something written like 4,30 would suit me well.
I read 11,02
